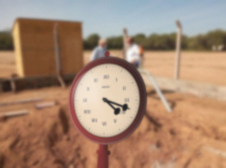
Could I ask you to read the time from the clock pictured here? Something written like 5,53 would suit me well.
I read 4,18
